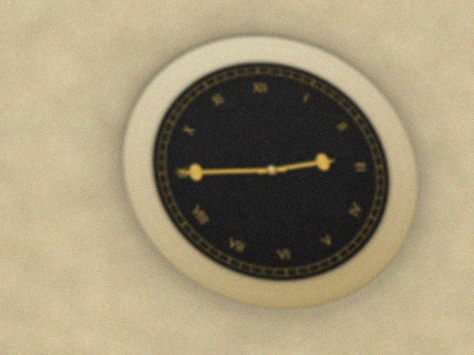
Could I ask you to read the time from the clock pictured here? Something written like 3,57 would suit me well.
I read 2,45
